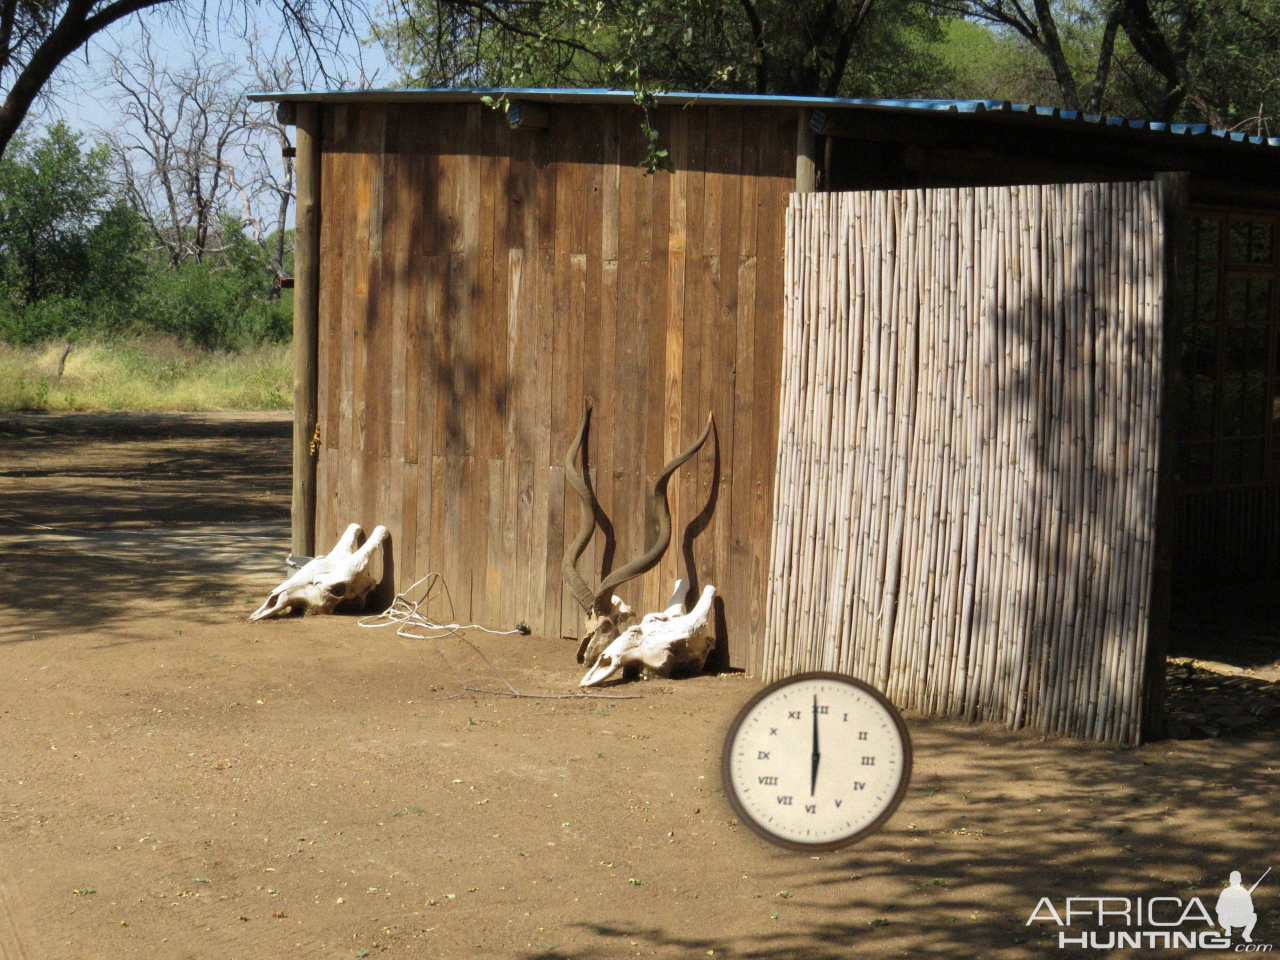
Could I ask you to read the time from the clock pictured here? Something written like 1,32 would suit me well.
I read 5,59
